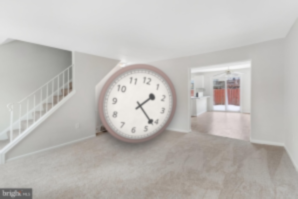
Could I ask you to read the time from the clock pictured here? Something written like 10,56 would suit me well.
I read 1,22
